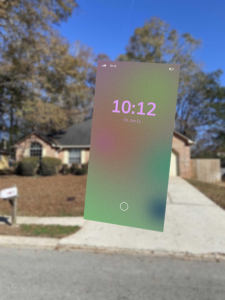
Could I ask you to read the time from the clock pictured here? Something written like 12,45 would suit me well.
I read 10,12
